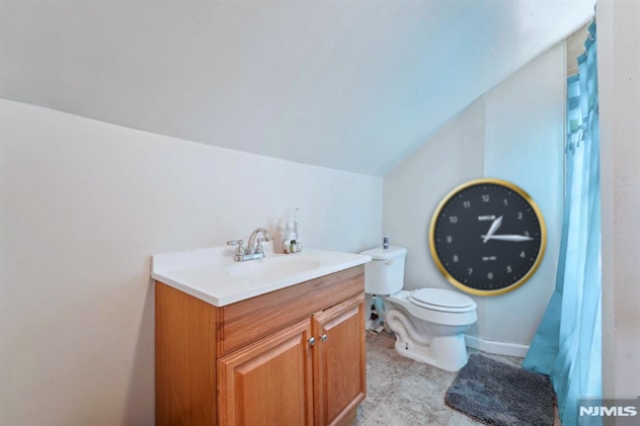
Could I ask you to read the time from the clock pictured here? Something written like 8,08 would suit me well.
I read 1,16
